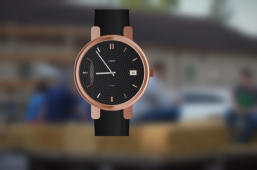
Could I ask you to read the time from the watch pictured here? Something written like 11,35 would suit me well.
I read 8,54
